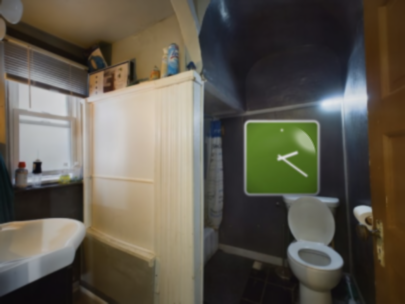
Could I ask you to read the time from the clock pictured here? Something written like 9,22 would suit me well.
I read 2,21
